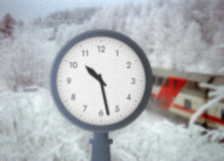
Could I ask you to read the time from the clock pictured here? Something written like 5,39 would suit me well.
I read 10,28
